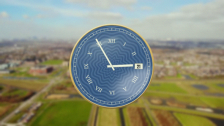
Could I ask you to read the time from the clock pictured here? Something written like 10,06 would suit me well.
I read 2,55
